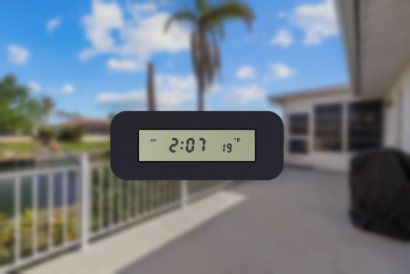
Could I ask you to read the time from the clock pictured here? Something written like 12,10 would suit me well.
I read 2,07
